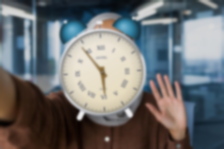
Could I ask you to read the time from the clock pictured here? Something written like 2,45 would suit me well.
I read 5,54
